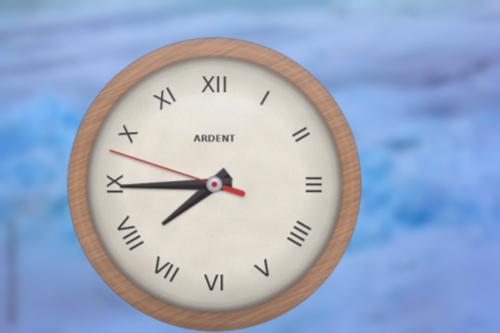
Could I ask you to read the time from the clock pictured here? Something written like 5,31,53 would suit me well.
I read 7,44,48
